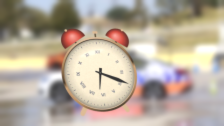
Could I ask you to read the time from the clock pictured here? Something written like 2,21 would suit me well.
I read 6,19
